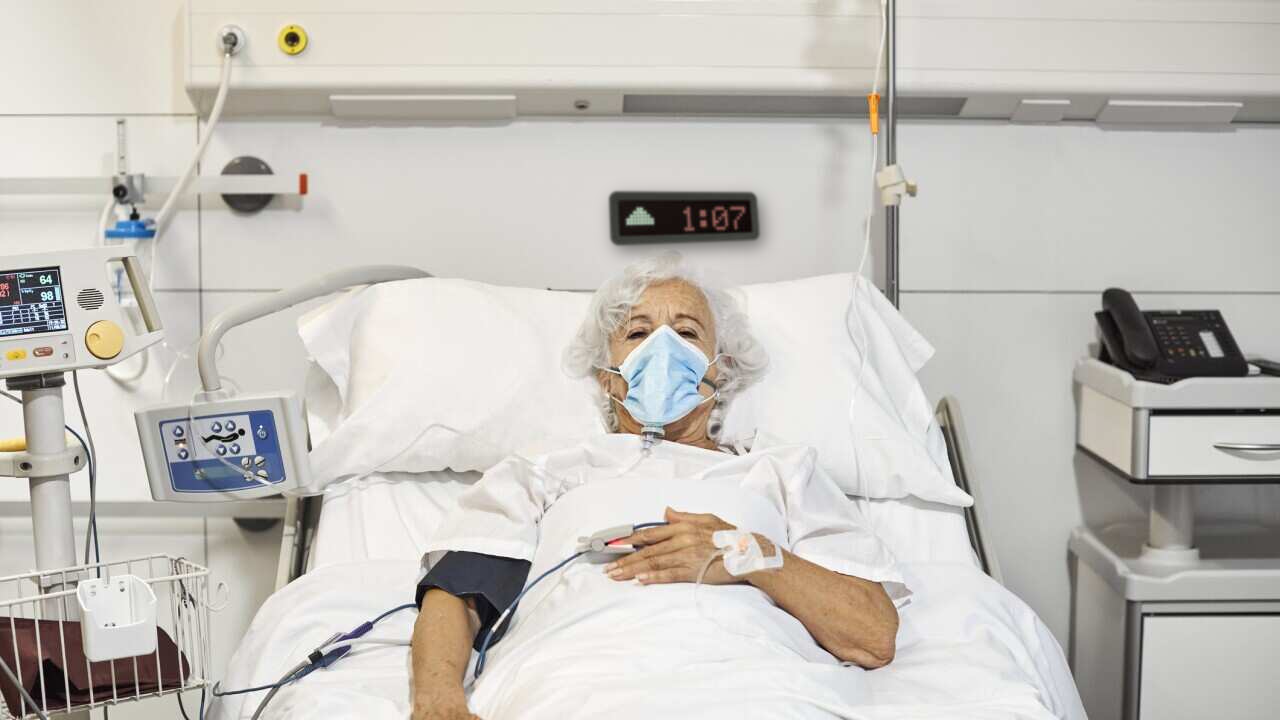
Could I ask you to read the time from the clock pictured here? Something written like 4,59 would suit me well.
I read 1,07
